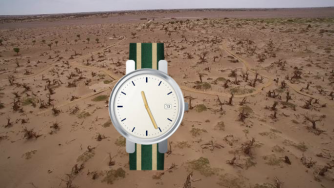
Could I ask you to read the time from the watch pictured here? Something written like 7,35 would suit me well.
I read 11,26
